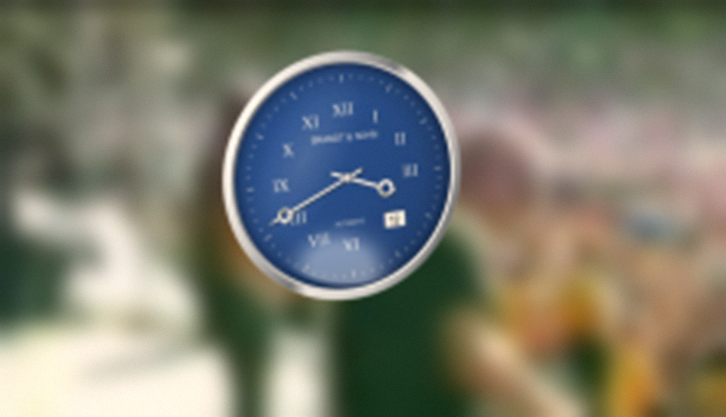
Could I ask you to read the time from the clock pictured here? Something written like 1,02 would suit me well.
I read 3,41
